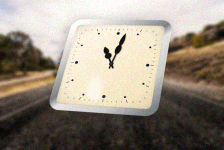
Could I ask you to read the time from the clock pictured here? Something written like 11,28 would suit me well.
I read 11,02
